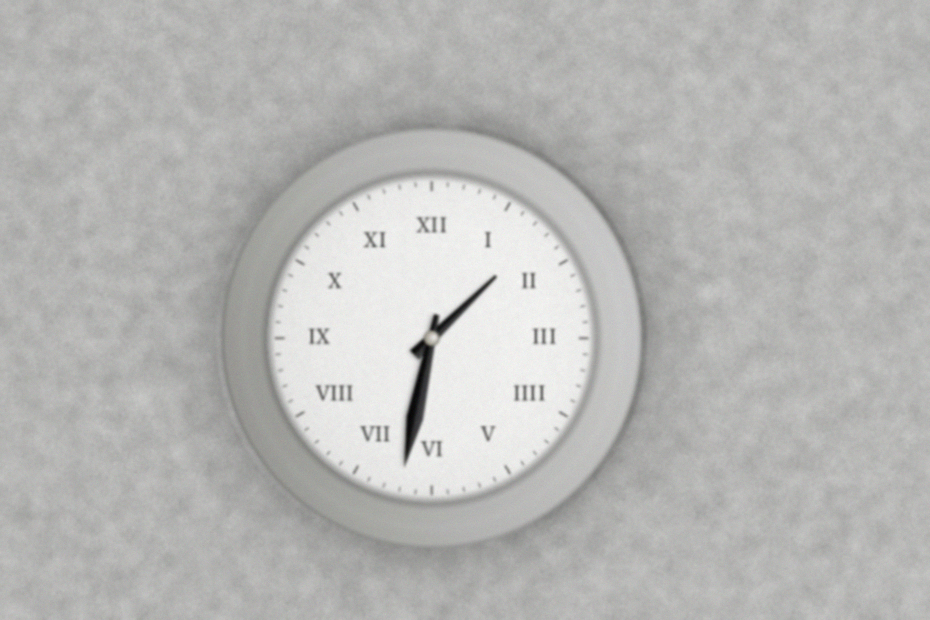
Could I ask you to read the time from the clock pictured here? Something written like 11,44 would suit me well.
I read 1,32
